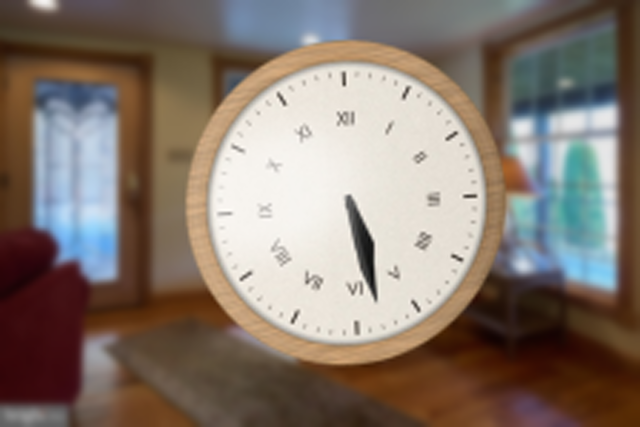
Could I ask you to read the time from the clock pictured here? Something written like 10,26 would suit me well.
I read 5,28
